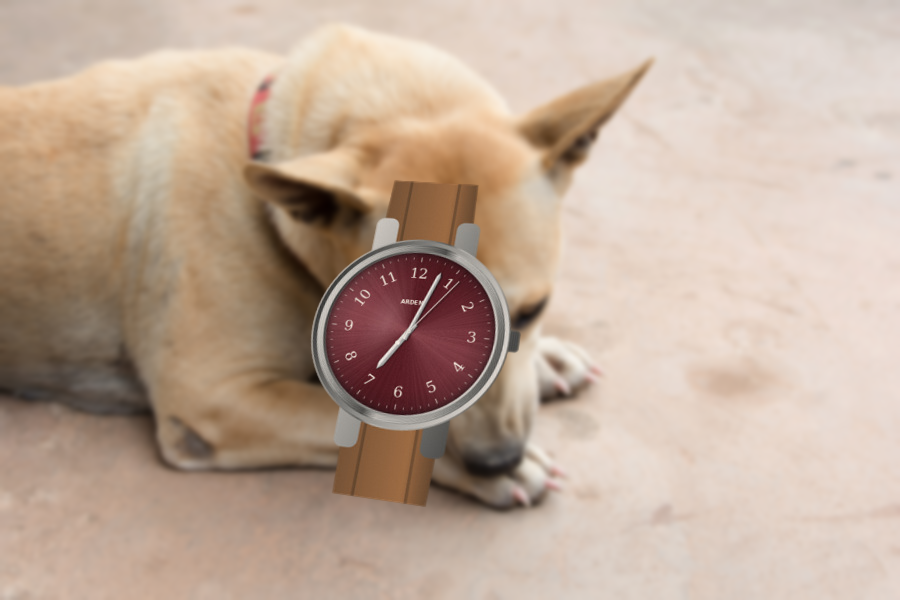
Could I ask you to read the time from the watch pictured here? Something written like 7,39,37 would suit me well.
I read 7,03,06
